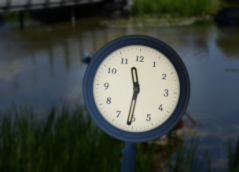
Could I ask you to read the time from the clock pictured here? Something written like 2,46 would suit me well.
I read 11,31
